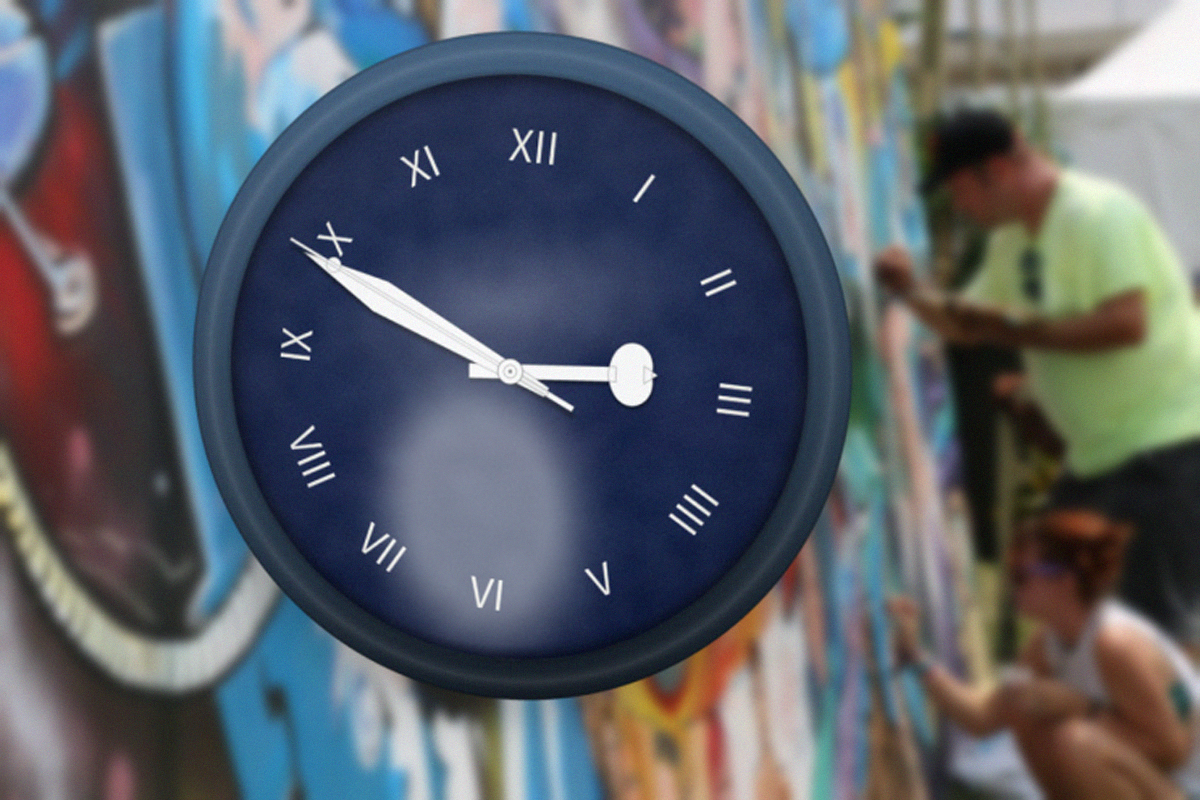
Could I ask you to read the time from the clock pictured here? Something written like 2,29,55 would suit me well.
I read 2,48,49
